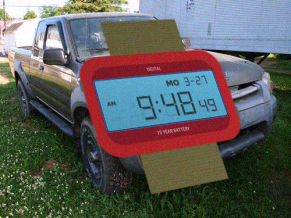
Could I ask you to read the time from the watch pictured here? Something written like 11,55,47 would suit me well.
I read 9,48,49
